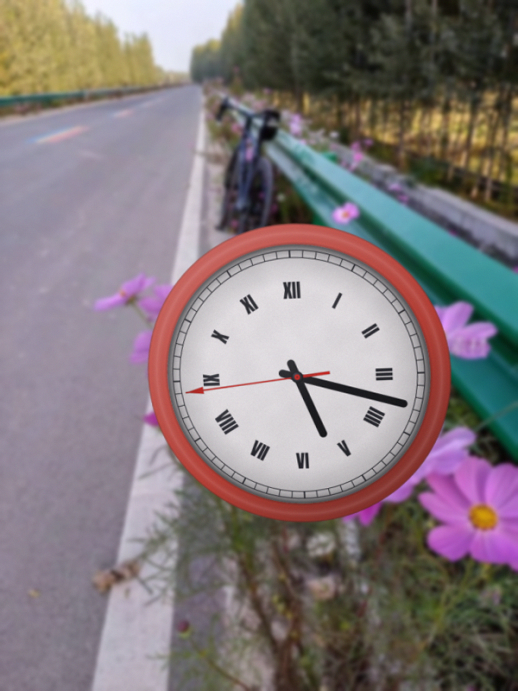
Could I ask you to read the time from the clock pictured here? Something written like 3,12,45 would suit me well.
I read 5,17,44
